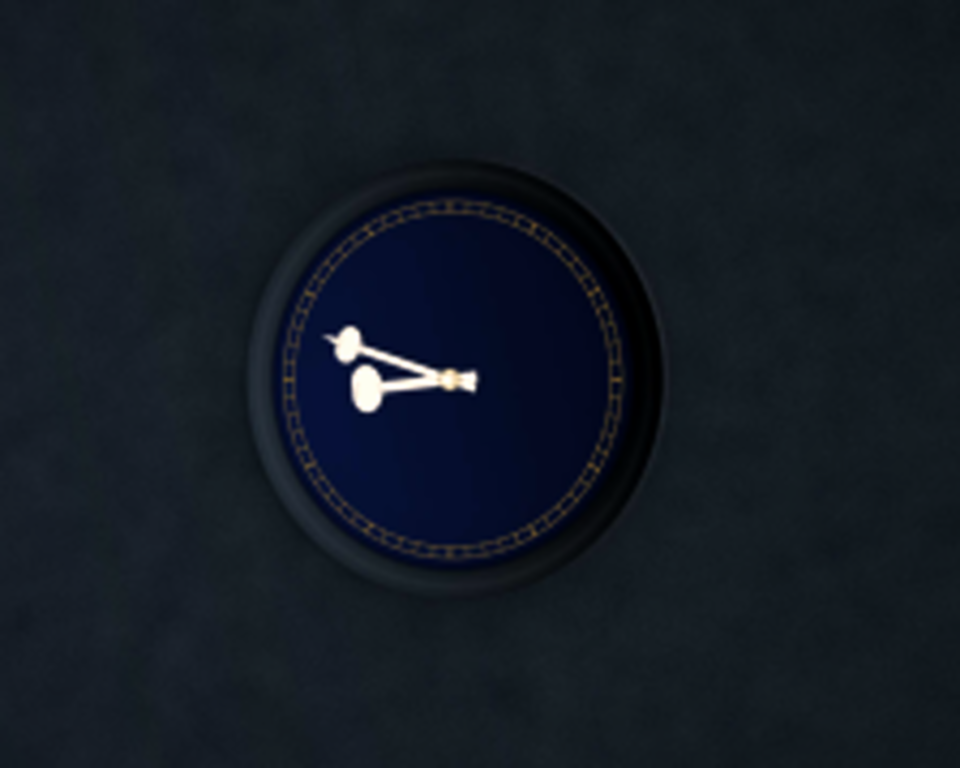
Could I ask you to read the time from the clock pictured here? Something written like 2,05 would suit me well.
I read 8,48
